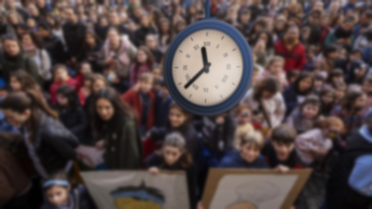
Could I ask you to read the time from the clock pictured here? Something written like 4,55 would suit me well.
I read 11,38
